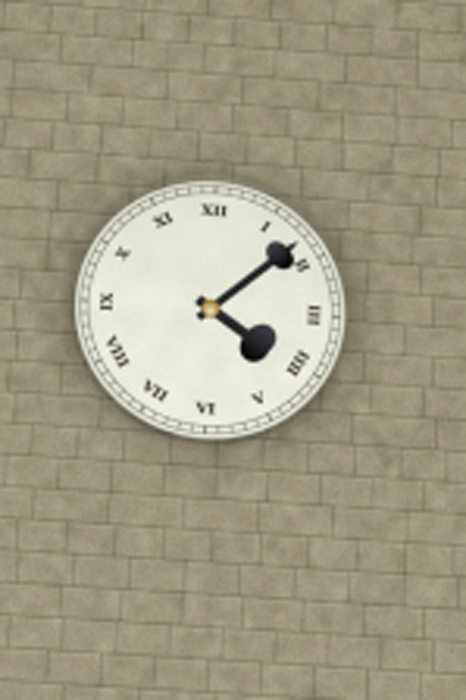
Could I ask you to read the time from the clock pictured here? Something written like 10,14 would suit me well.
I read 4,08
